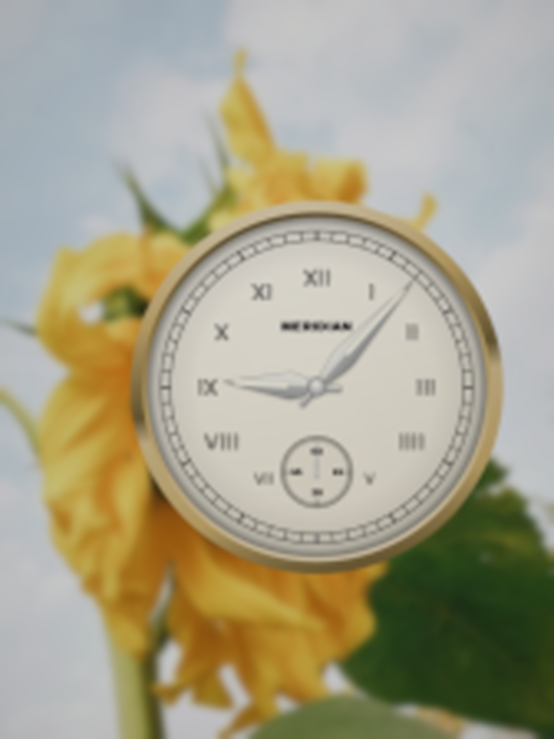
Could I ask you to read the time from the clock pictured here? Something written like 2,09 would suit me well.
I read 9,07
